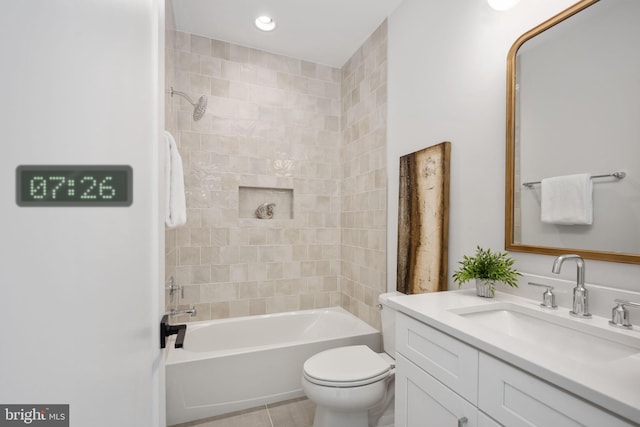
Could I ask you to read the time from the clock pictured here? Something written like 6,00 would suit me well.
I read 7,26
